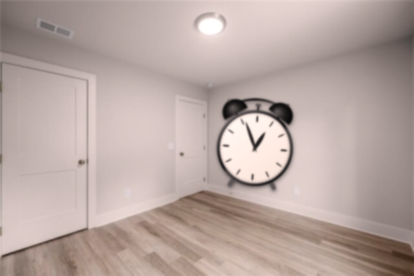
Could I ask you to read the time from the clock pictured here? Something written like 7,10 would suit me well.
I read 12,56
